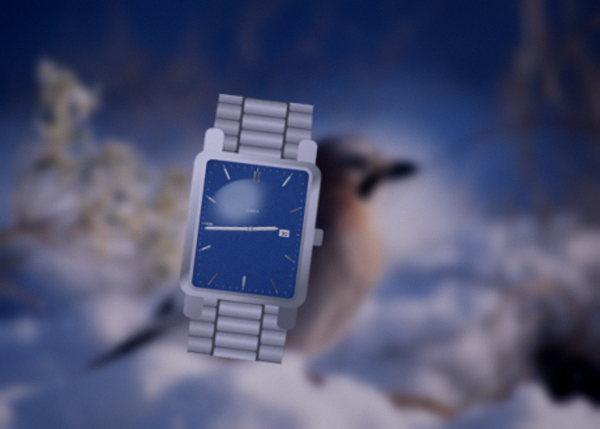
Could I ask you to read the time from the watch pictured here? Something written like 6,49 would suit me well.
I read 2,44
